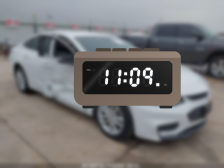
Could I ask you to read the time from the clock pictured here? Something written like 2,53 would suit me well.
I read 11,09
